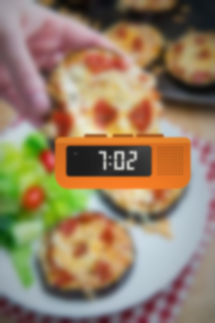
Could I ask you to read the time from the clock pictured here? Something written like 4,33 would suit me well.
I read 7,02
